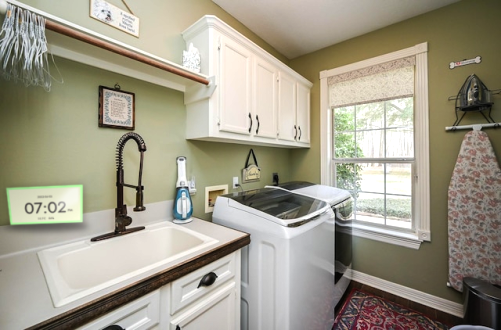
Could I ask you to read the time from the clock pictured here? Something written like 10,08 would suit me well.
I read 7,02
